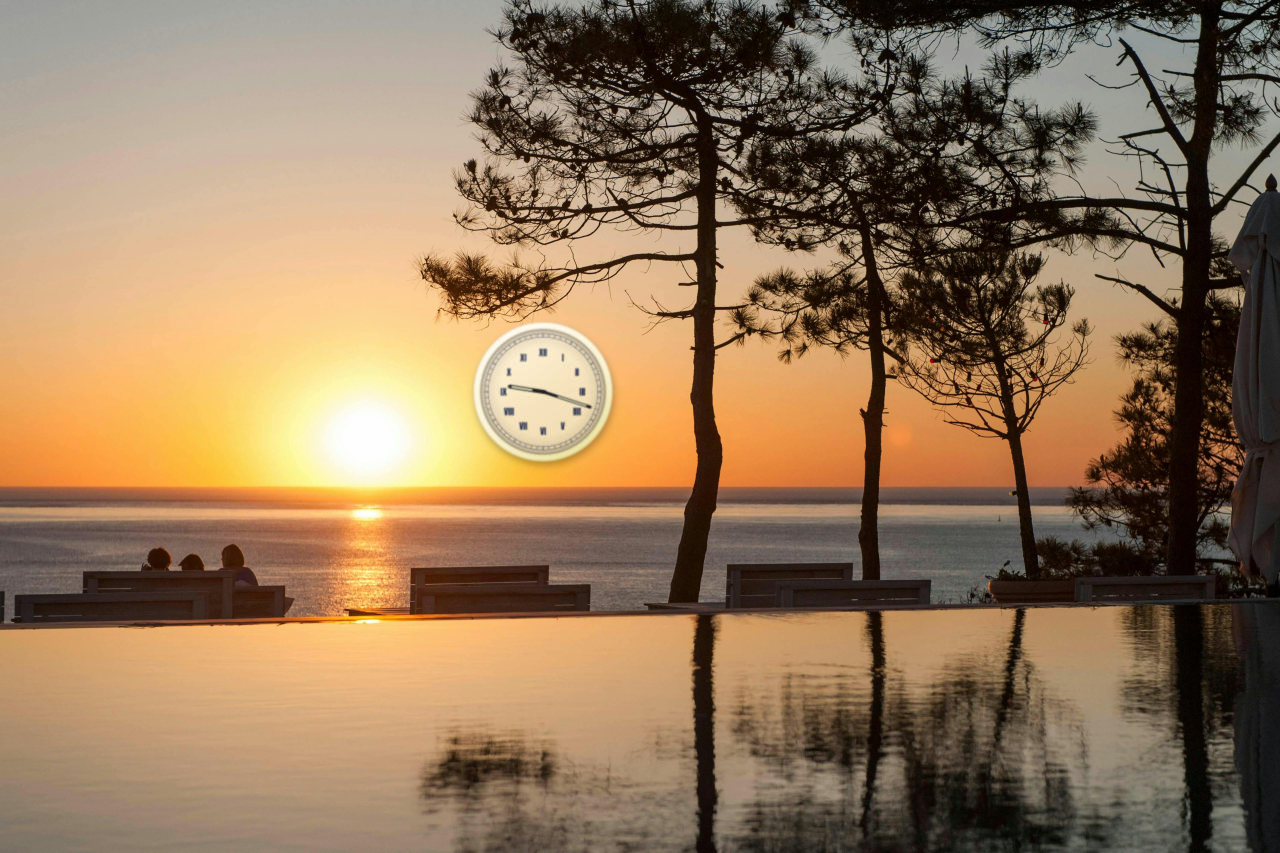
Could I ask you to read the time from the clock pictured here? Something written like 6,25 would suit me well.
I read 9,18
